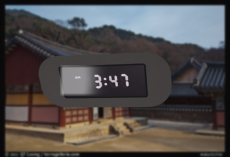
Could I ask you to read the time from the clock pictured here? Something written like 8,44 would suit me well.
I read 3,47
